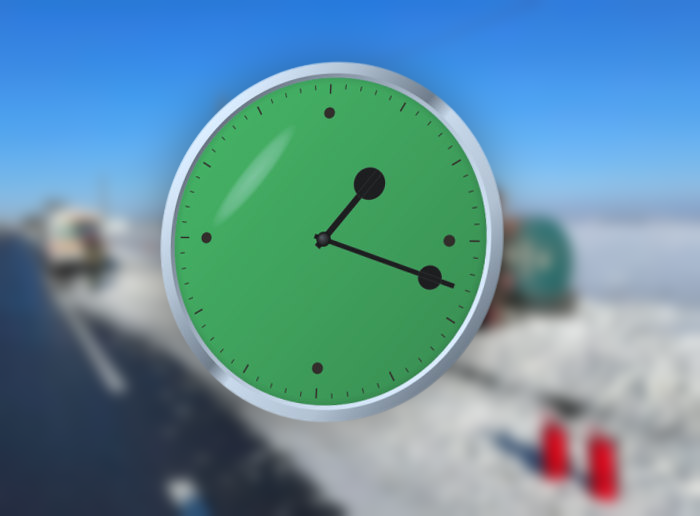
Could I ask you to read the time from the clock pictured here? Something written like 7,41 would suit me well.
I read 1,18
